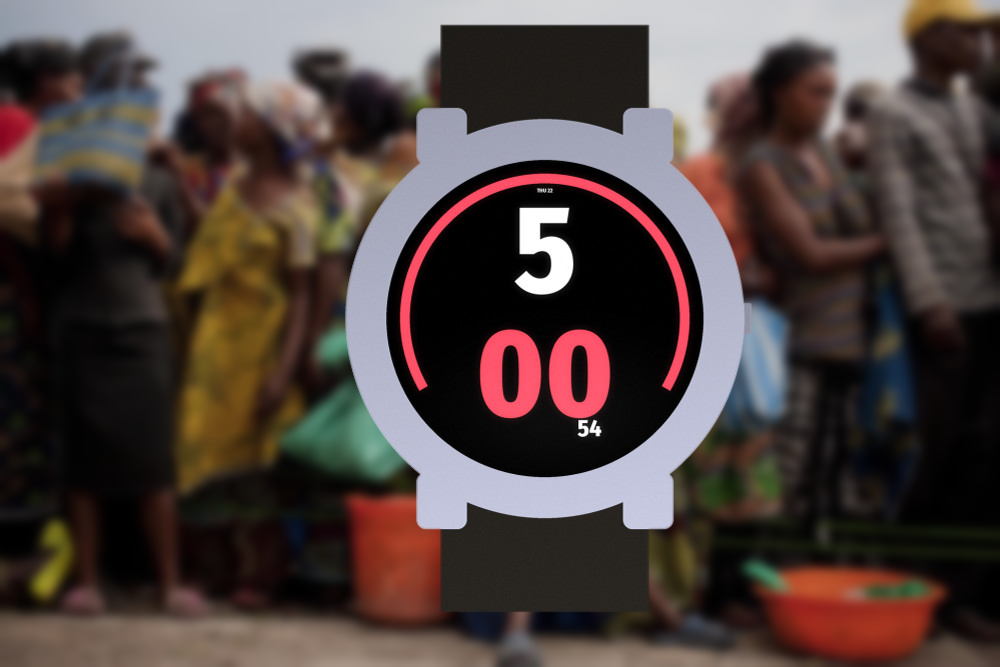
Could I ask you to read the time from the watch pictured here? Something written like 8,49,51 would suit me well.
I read 5,00,54
